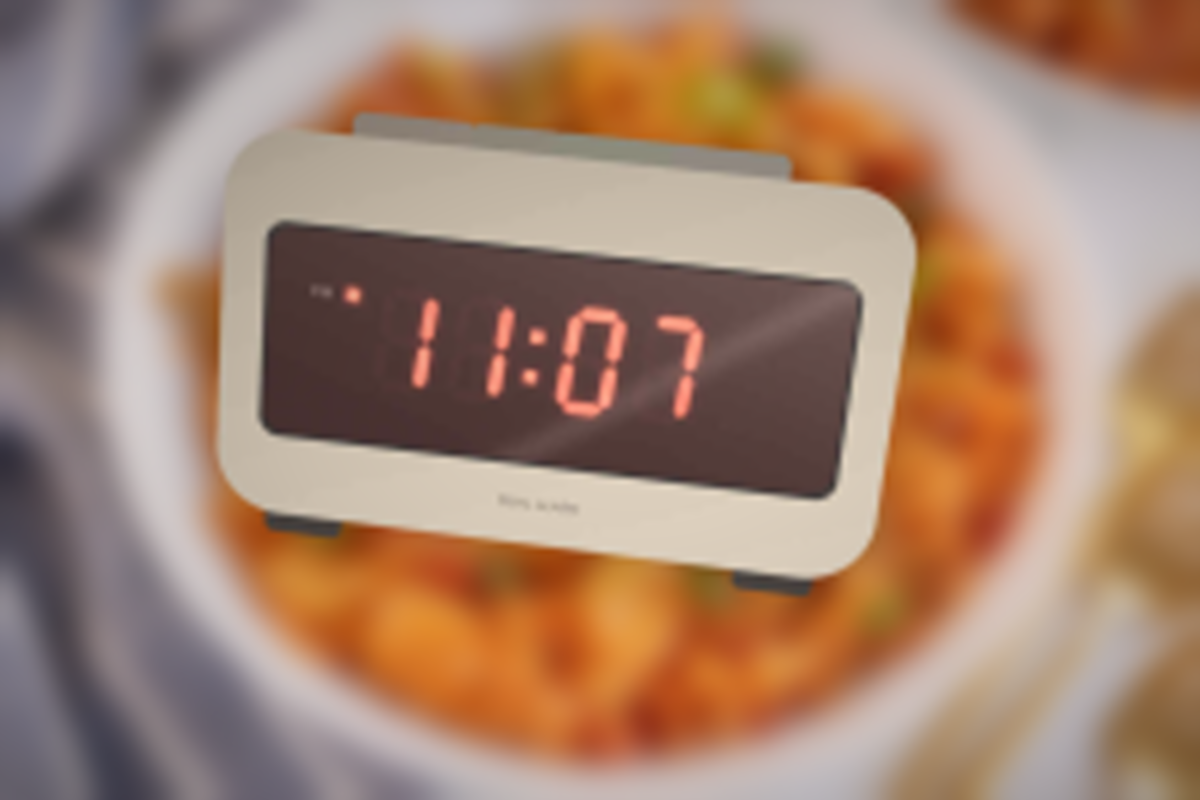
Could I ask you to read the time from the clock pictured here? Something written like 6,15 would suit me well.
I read 11,07
